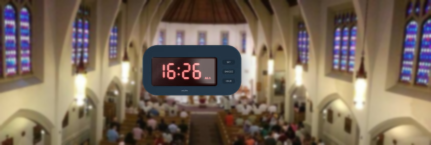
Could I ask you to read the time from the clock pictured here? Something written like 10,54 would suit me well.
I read 16,26
